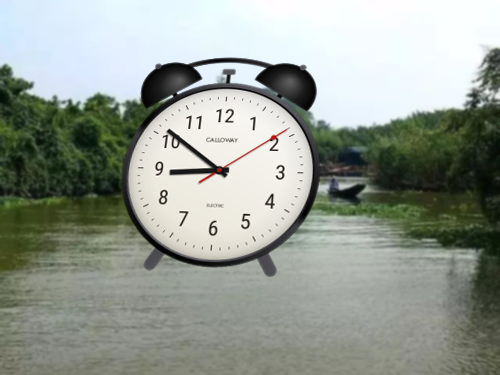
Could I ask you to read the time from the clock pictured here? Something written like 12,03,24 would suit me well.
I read 8,51,09
